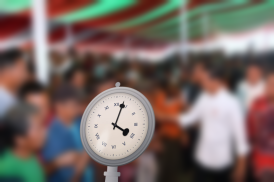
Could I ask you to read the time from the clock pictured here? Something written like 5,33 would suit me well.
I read 4,03
